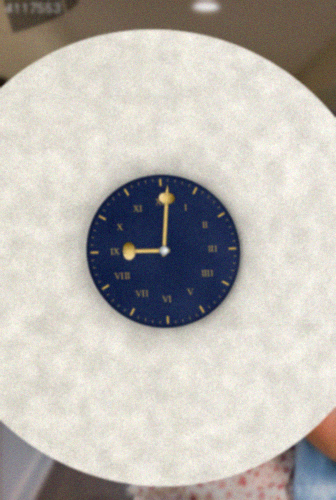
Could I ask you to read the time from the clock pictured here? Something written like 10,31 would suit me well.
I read 9,01
